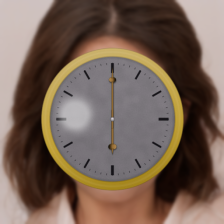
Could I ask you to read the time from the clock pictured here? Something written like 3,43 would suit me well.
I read 6,00
